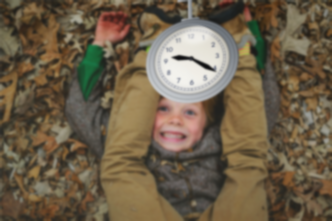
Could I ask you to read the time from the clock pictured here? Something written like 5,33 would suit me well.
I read 9,21
